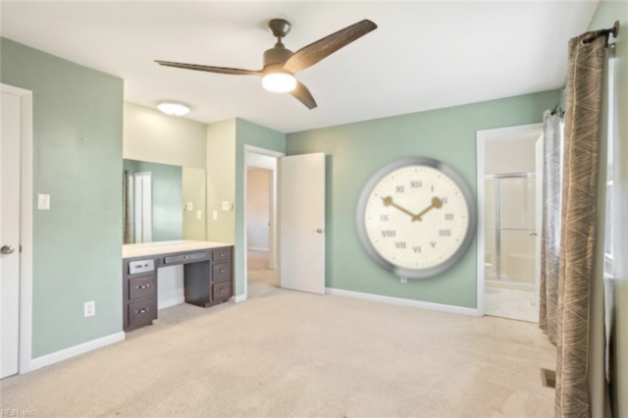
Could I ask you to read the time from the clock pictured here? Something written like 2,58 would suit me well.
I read 1,50
